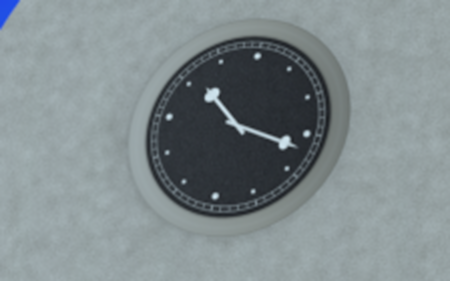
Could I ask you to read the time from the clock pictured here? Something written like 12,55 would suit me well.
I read 10,17
